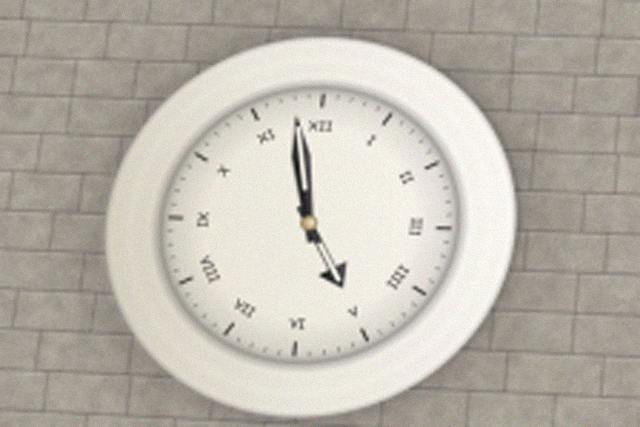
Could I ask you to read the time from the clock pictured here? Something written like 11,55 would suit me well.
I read 4,58
